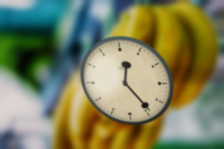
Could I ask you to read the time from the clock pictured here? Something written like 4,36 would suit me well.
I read 12,24
